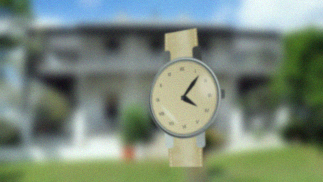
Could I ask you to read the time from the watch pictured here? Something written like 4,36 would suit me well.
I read 4,07
